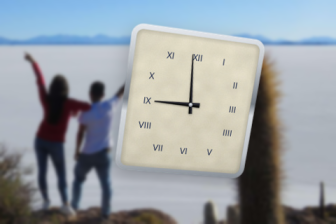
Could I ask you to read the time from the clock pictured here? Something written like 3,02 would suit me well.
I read 8,59
